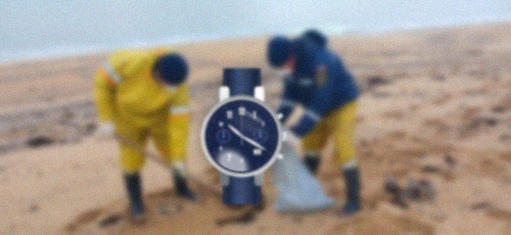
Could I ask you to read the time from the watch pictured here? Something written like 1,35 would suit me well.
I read 10,20
